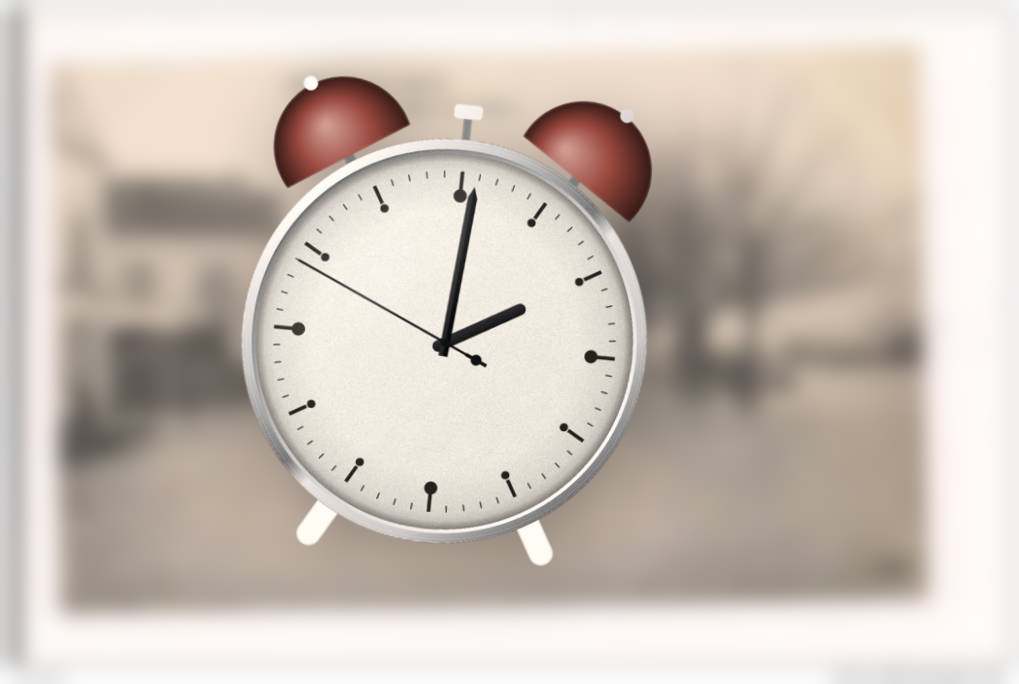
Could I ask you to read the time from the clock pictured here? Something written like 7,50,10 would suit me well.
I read 2,00,49
